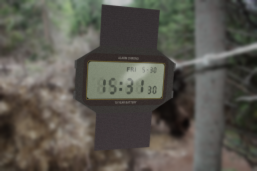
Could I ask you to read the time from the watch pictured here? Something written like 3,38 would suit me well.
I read 15,31
